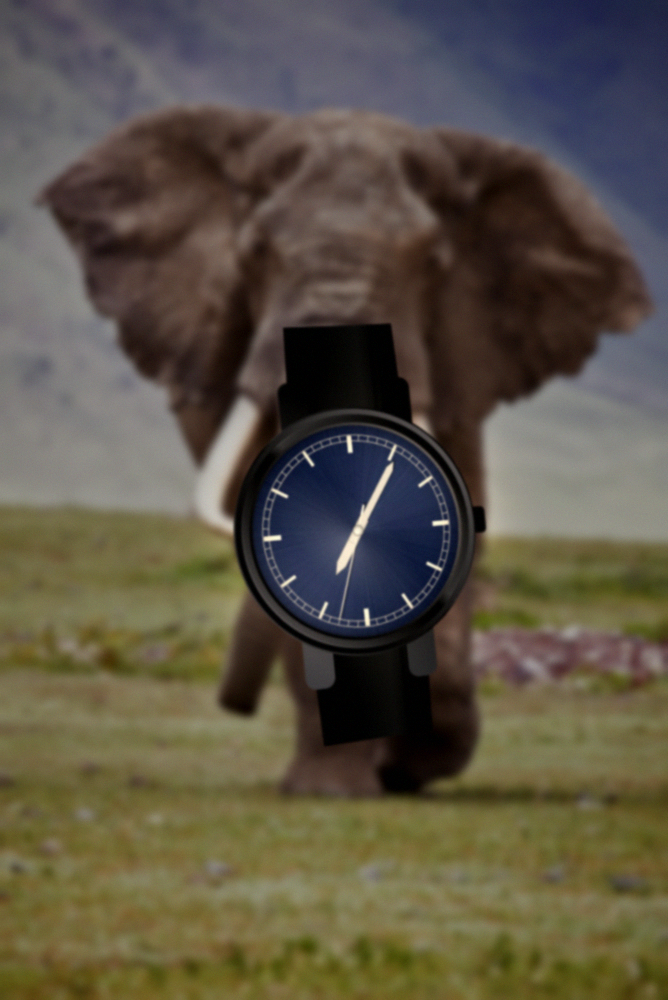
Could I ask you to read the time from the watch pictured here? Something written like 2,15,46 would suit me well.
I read 7,05,33
